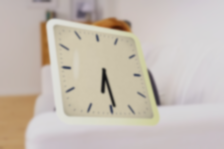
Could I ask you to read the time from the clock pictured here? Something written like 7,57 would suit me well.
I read 6,29
